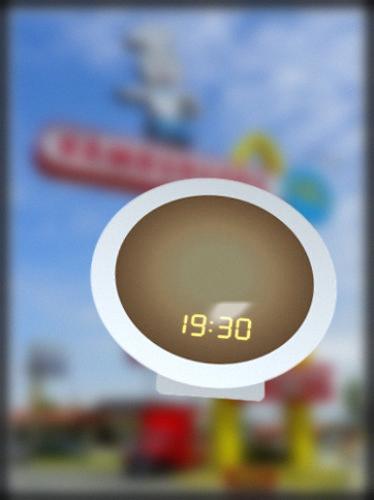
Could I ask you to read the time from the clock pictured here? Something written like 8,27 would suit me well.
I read 19,30
